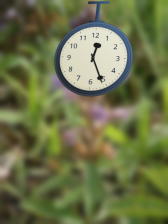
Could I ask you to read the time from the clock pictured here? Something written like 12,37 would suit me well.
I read 12,26
